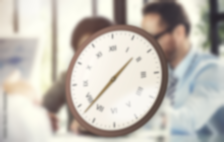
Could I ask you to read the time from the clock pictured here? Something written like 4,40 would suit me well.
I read 1,38
